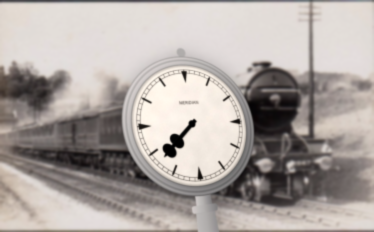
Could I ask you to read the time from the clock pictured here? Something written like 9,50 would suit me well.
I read 7,38
